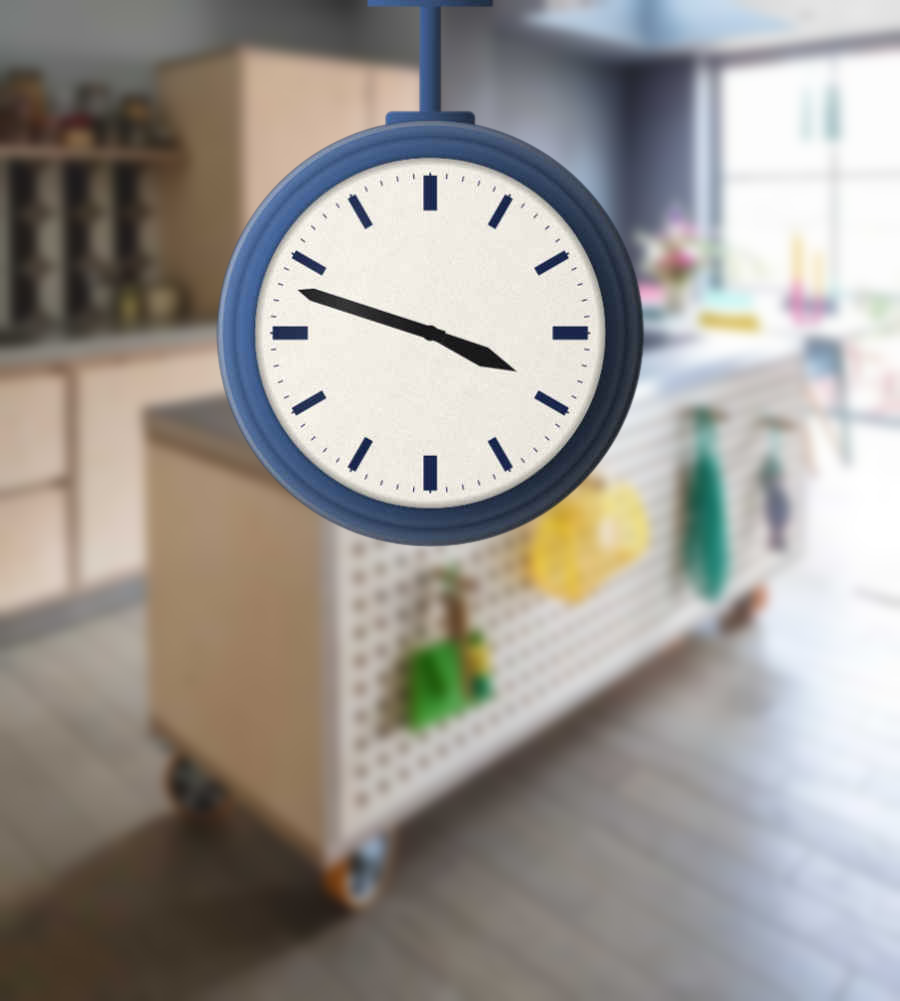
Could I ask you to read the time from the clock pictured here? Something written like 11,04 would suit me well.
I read 3,48
